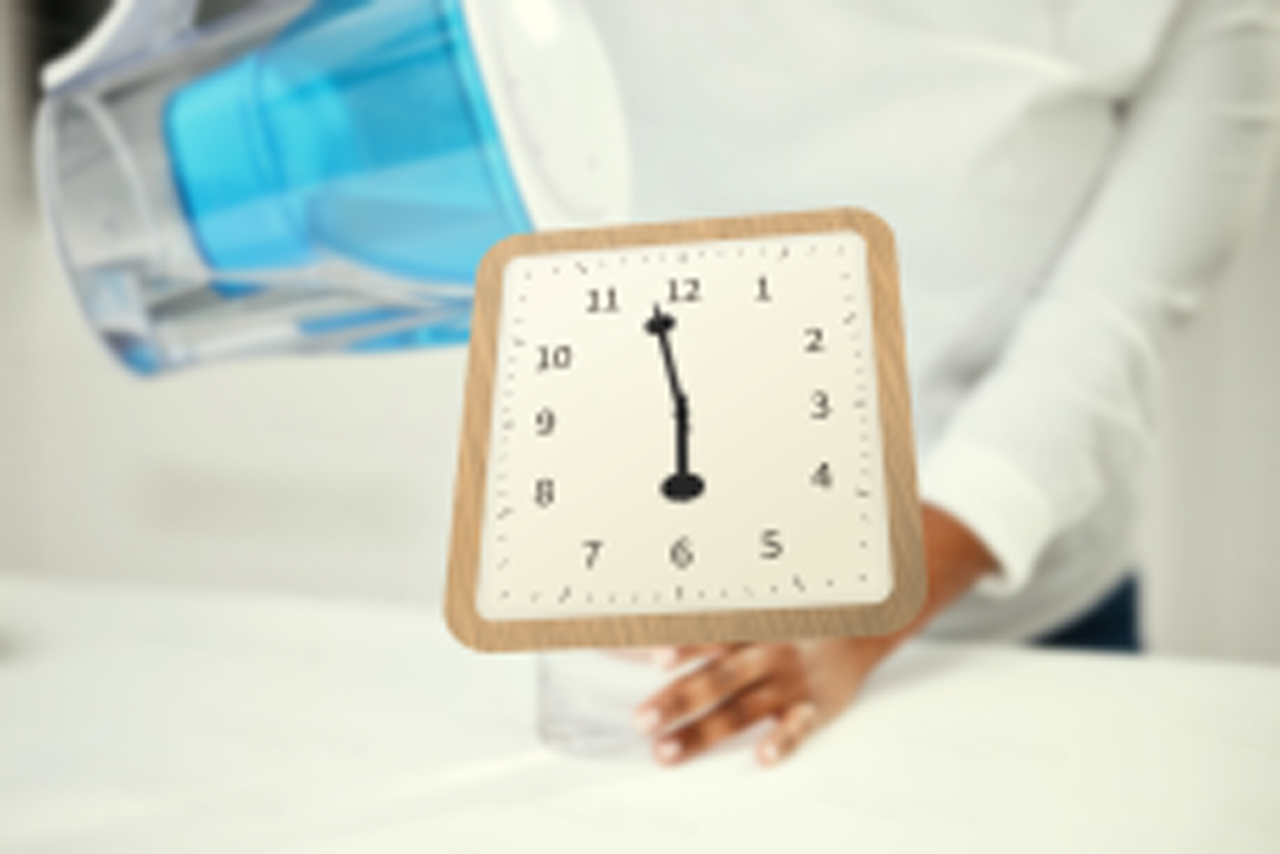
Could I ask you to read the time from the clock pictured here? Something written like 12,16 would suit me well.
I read 5,58
